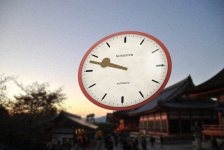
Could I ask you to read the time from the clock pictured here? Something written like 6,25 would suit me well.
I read 9,48
